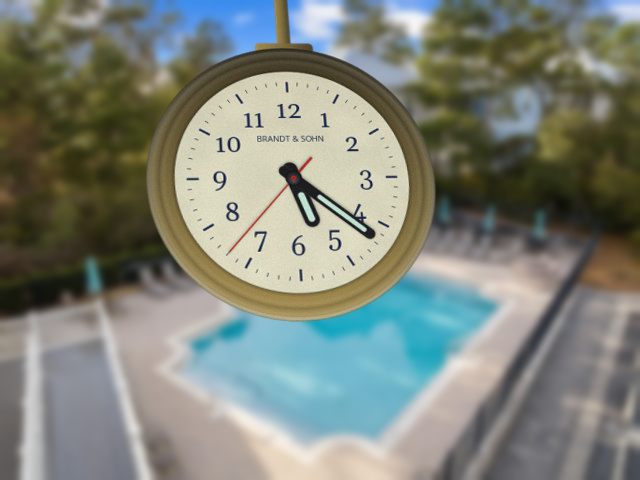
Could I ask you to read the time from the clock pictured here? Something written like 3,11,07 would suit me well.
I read 5,21,37
